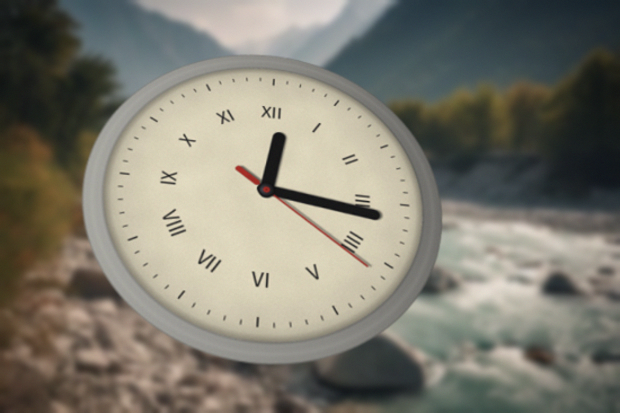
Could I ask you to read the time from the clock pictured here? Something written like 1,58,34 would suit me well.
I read 12,16,21
